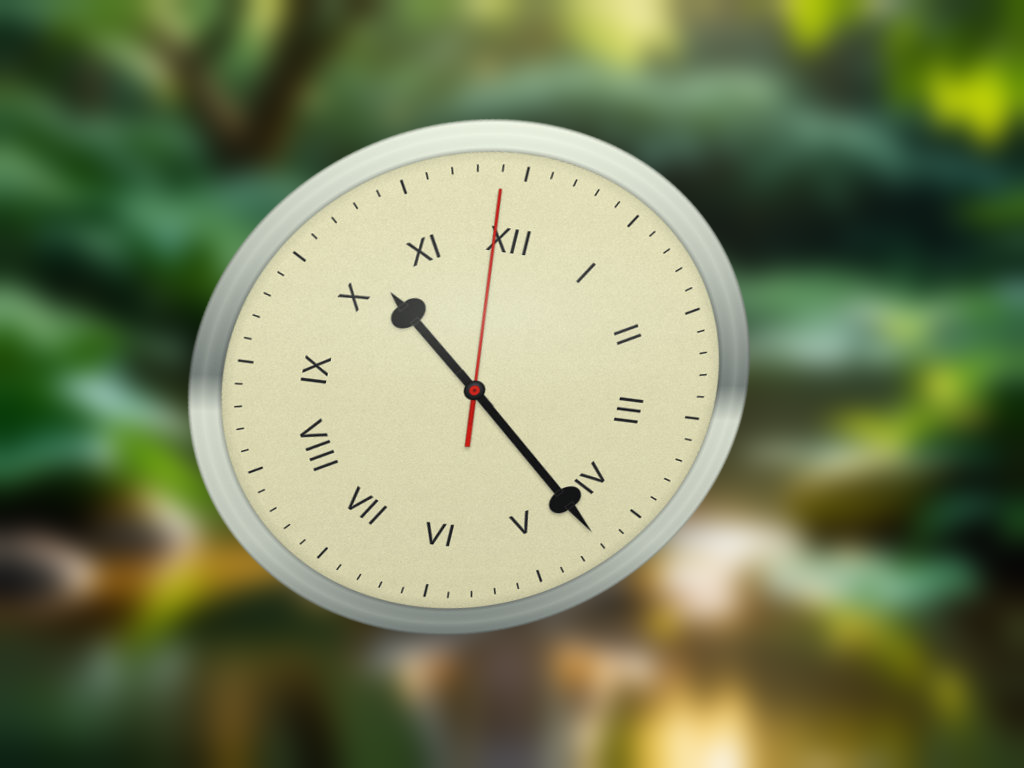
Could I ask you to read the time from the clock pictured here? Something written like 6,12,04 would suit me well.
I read 10,21,59
